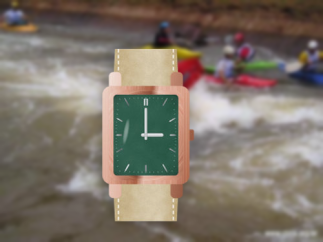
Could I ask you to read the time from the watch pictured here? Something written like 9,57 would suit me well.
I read 3,00
